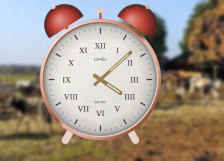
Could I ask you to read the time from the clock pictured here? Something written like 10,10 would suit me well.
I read 4,08
